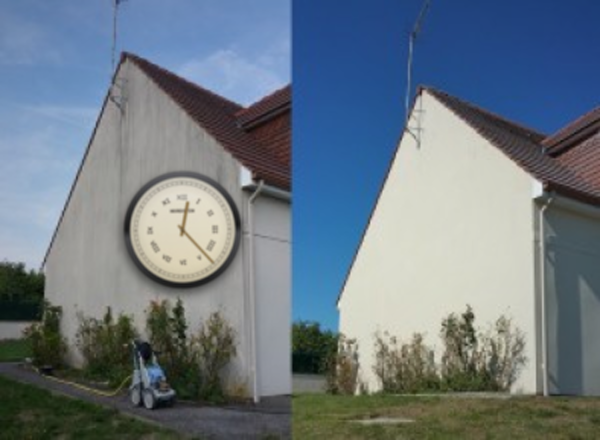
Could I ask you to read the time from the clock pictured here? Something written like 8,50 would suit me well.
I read 12,23
